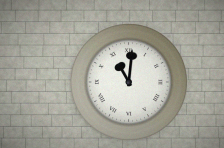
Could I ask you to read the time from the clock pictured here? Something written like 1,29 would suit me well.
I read 11,01
